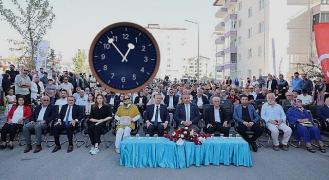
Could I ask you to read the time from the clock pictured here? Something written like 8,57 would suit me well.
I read 12,53
